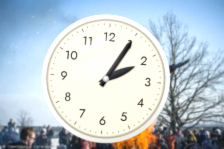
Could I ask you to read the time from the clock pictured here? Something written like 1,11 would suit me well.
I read 2,05
